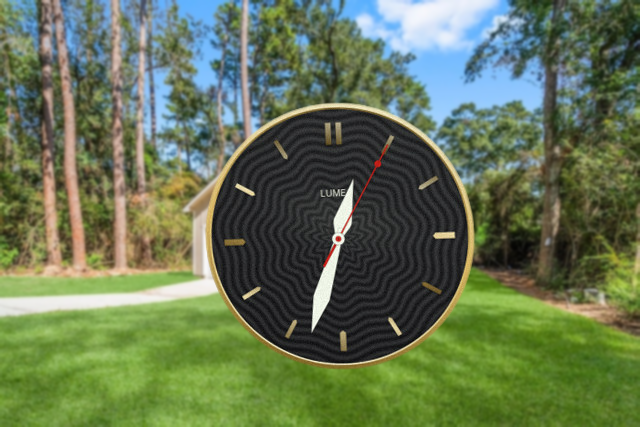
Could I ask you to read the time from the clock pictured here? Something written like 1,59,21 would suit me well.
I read 12,33,05
